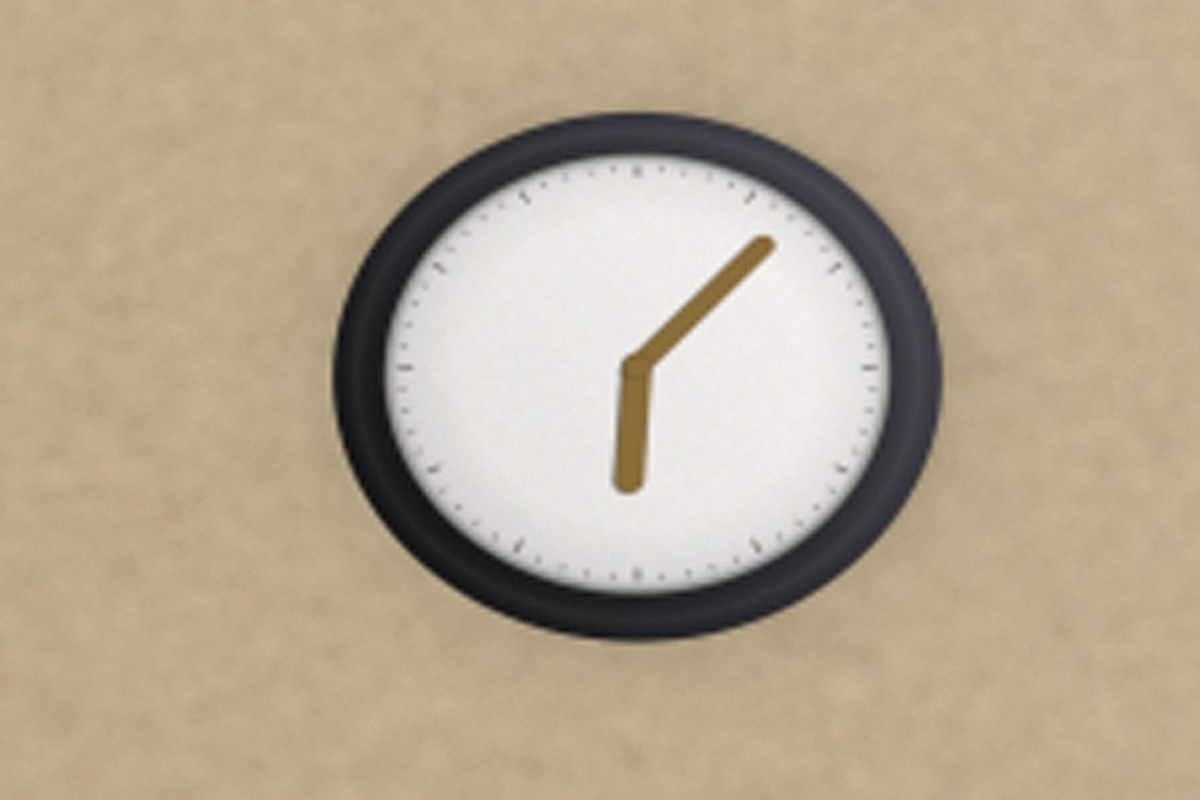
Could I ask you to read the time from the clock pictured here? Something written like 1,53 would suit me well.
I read 6,07
